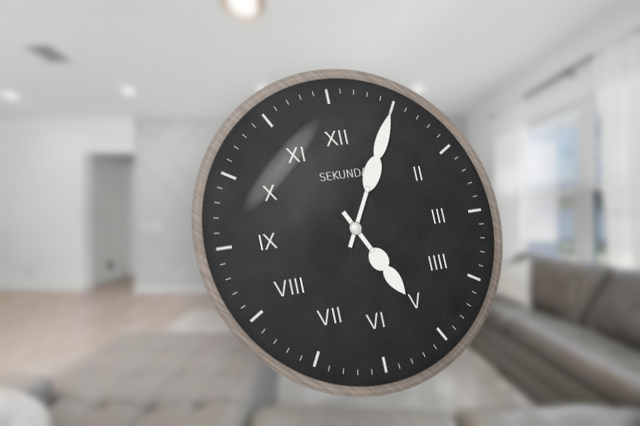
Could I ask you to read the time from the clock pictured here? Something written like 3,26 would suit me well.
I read 5,05
